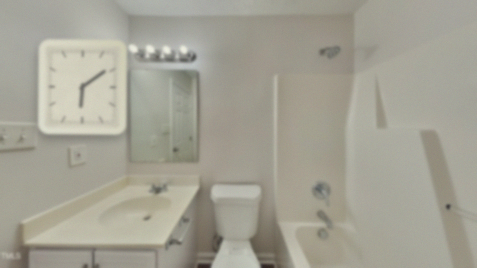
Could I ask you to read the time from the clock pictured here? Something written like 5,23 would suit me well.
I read 6,09
